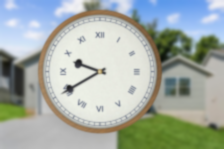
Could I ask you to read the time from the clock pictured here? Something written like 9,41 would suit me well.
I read 9,40
